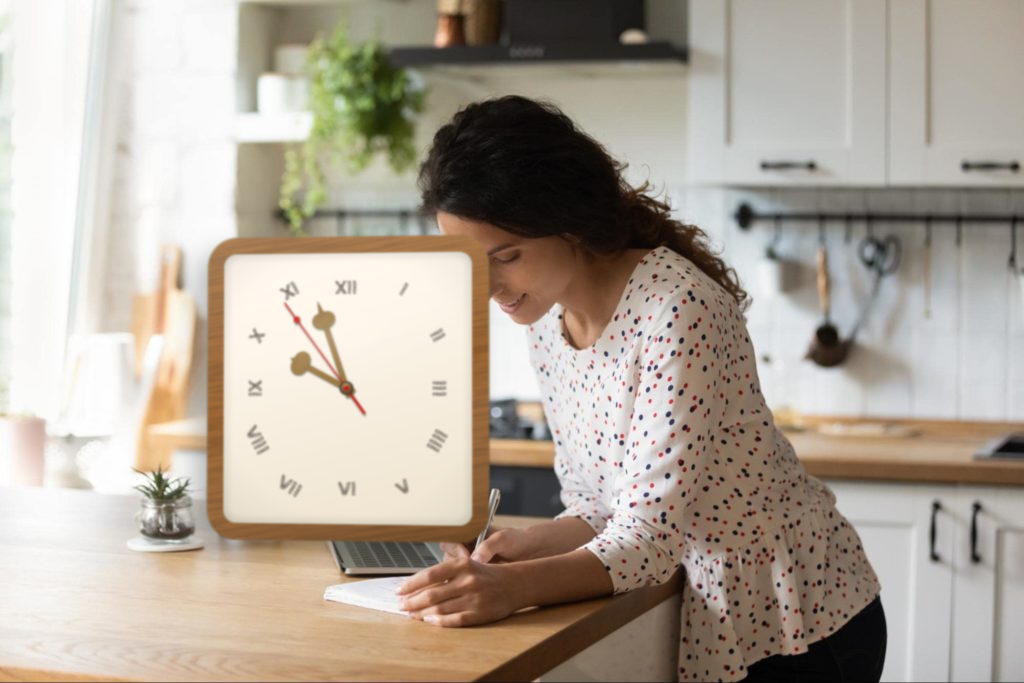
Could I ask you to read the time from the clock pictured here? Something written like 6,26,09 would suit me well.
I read 9,56,54
